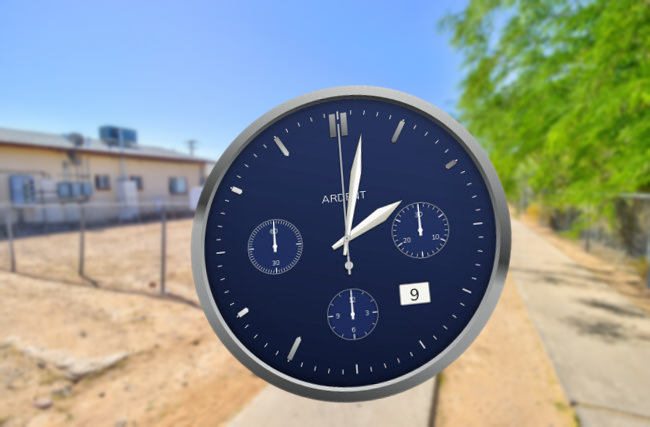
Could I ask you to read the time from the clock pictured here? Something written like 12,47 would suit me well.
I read 2,02
